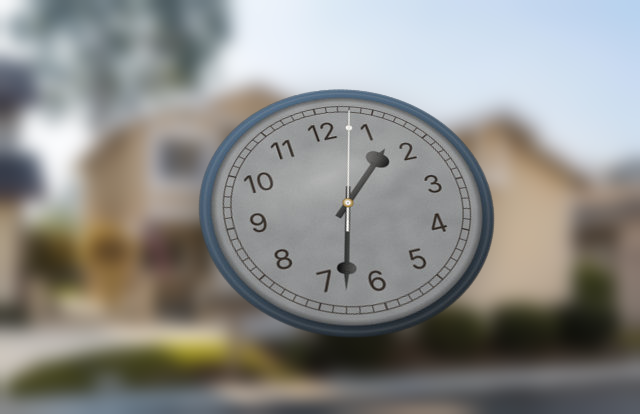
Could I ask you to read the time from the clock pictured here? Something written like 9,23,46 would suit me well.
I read 1,33,03
